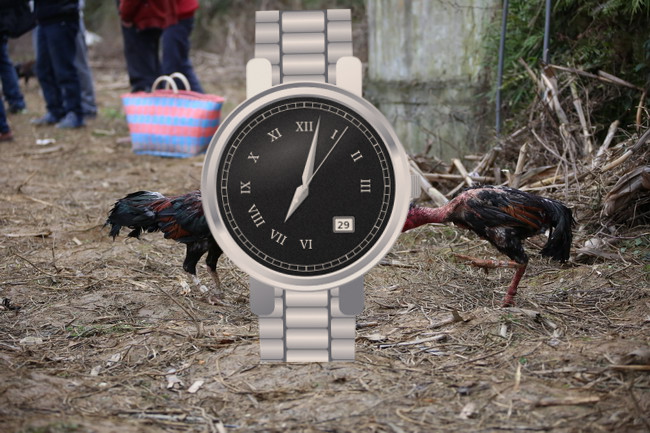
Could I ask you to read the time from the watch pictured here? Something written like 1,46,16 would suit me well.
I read 7,02,06
